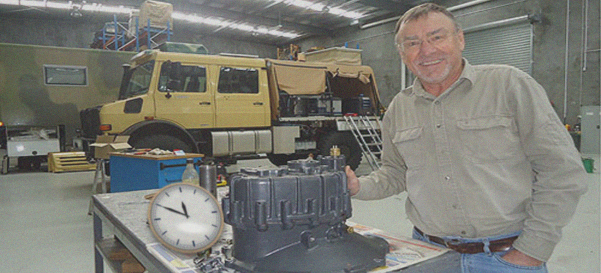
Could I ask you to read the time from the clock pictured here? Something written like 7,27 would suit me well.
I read 11,50
